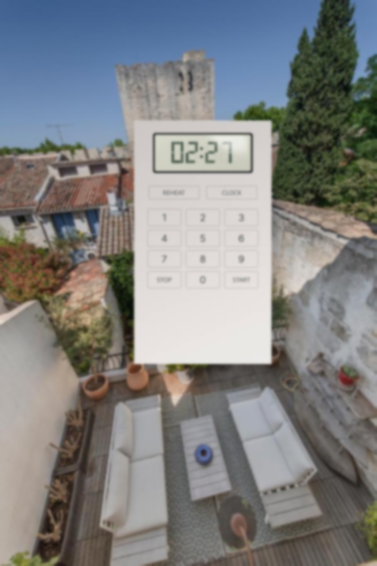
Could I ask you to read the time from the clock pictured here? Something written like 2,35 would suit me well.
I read 2,27
